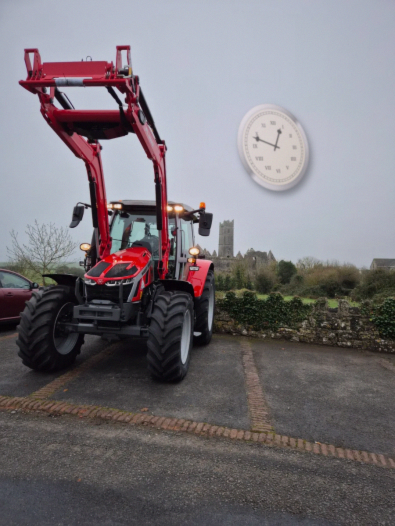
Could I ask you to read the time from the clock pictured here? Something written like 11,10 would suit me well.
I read 12,48
